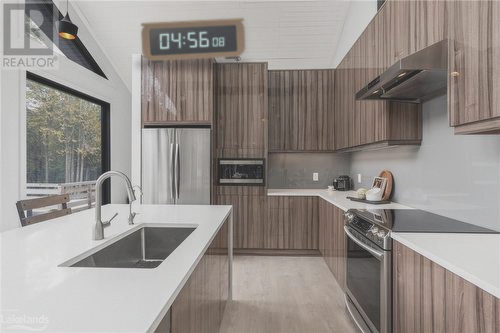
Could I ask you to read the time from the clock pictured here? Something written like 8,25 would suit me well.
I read 4,56
